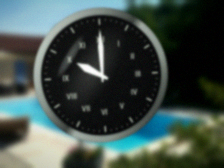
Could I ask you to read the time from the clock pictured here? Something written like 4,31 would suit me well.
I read 10,00
